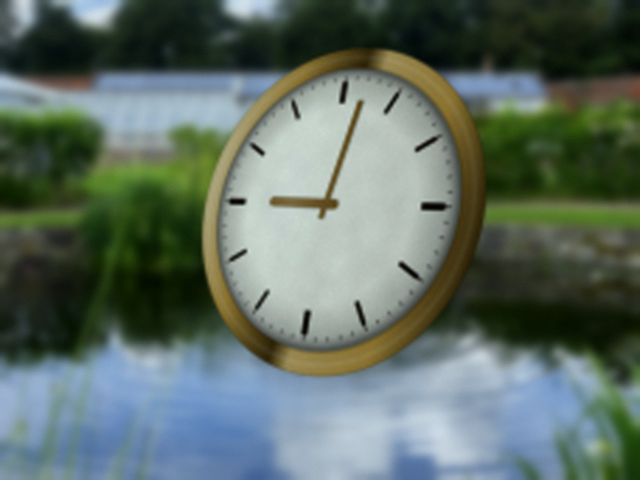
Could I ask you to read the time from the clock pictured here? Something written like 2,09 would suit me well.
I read 9,02
